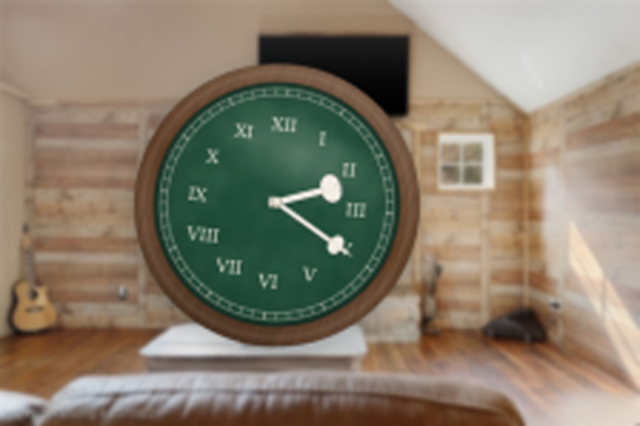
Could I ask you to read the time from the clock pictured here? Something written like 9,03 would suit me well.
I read 2,20
